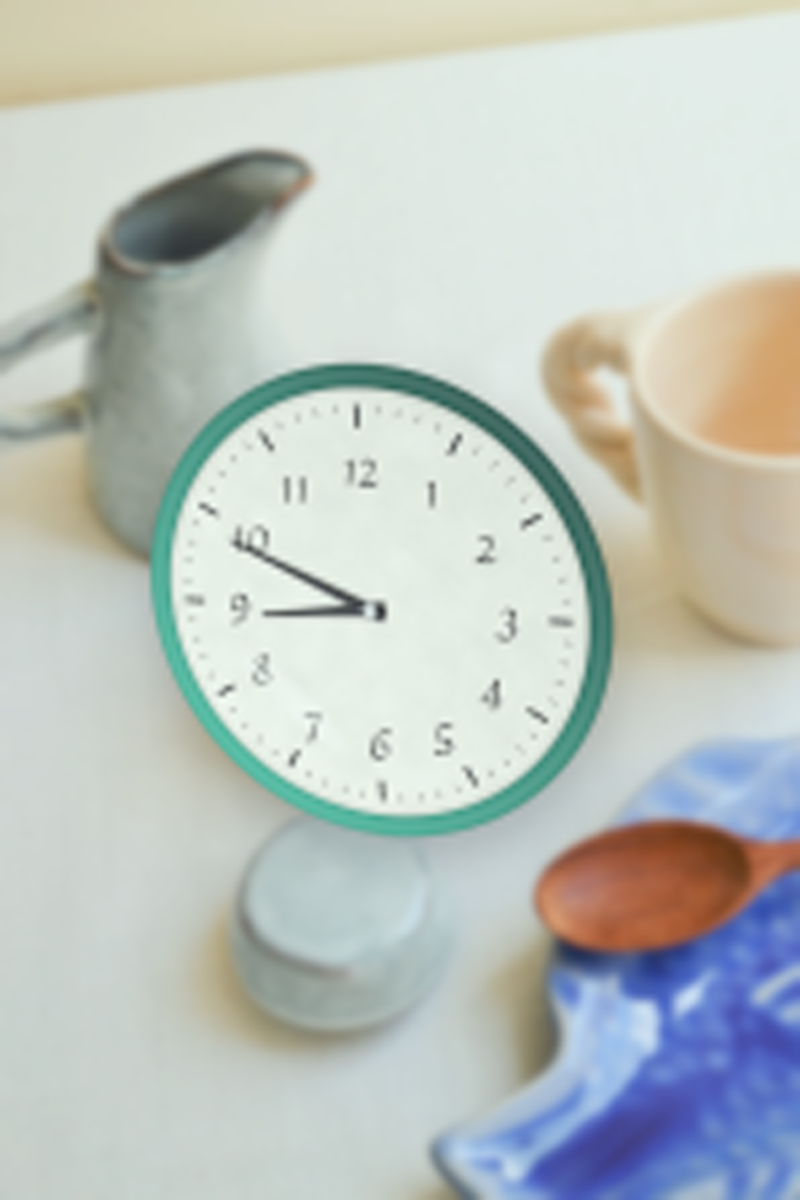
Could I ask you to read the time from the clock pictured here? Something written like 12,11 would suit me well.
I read 8,49
